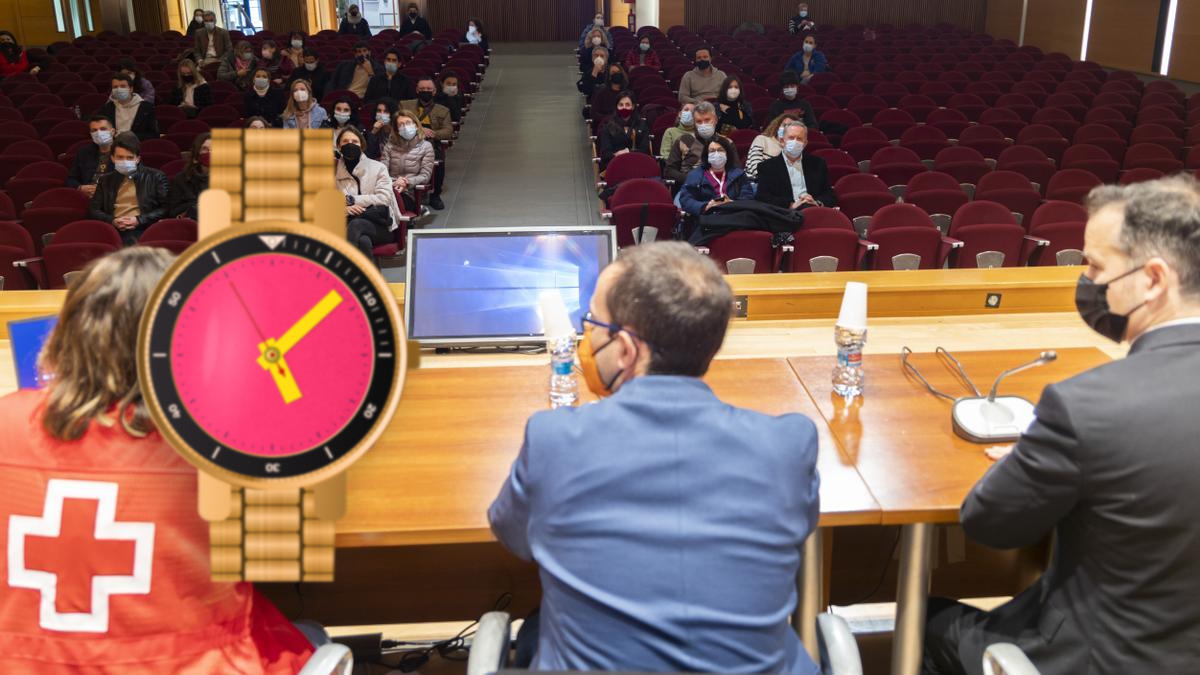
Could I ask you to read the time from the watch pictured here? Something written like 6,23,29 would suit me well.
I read 5,07,55
